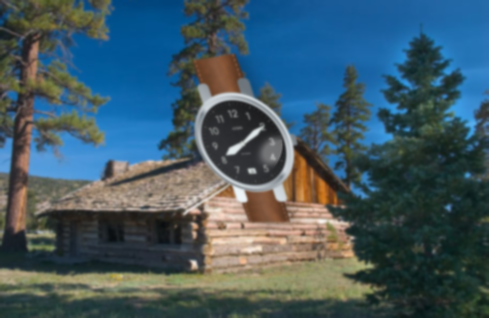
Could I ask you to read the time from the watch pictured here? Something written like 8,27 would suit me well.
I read 8,10
